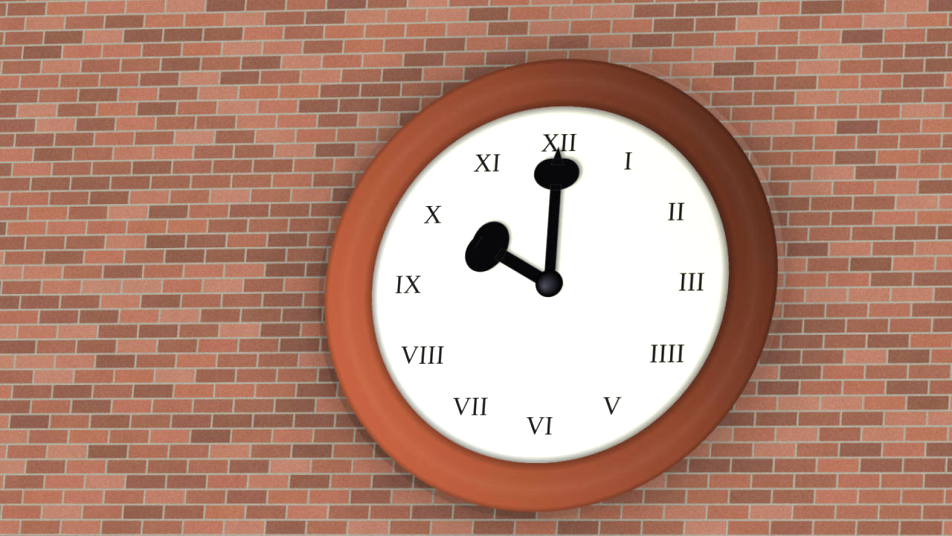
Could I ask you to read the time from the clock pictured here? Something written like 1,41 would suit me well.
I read 10,00
